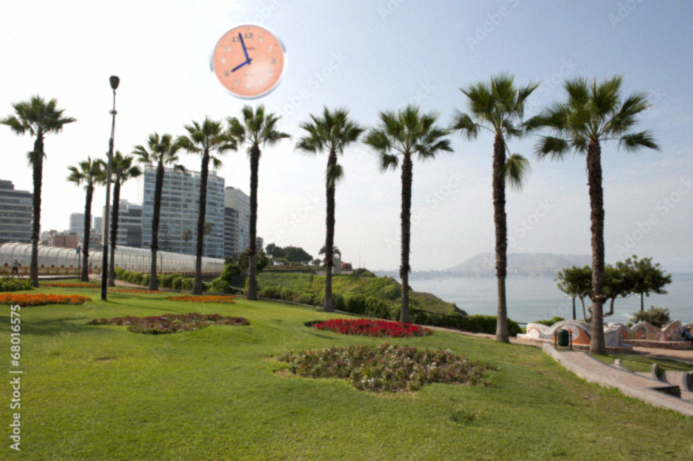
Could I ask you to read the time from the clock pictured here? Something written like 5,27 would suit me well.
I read 7,57
